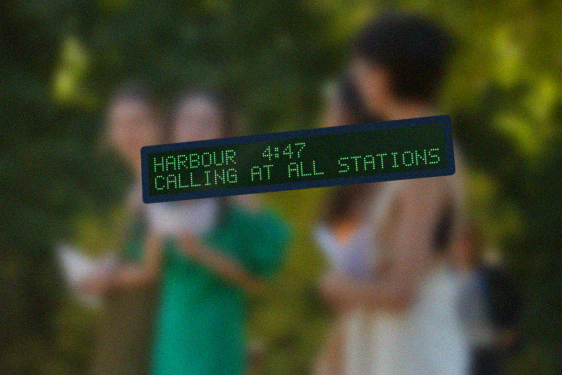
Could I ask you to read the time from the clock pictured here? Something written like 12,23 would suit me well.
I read 4,47
